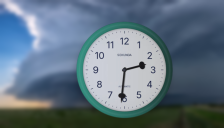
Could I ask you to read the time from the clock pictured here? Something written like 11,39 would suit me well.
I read 2,31
